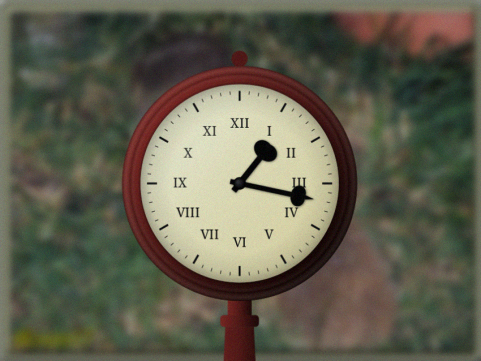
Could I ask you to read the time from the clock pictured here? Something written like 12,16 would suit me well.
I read 1,17
